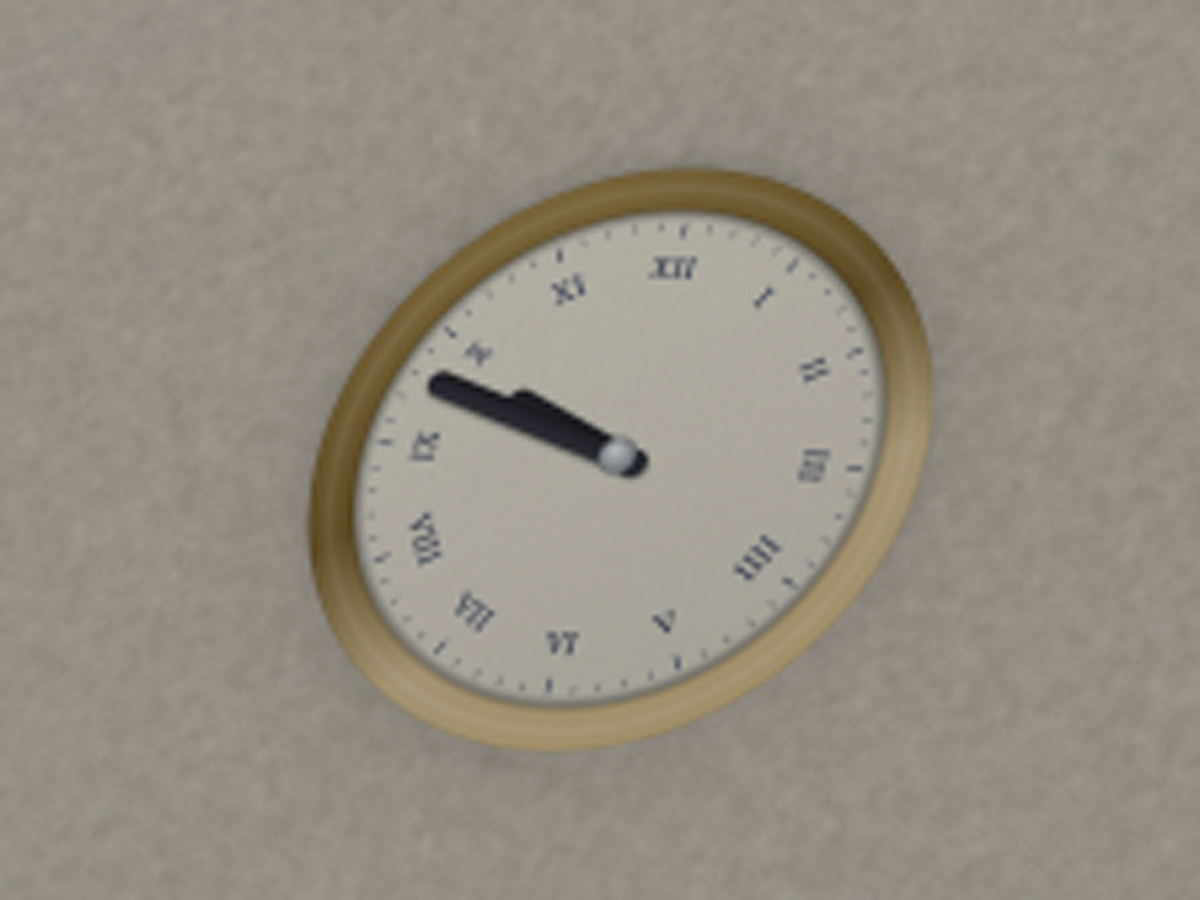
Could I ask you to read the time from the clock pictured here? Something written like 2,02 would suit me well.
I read 9,48
